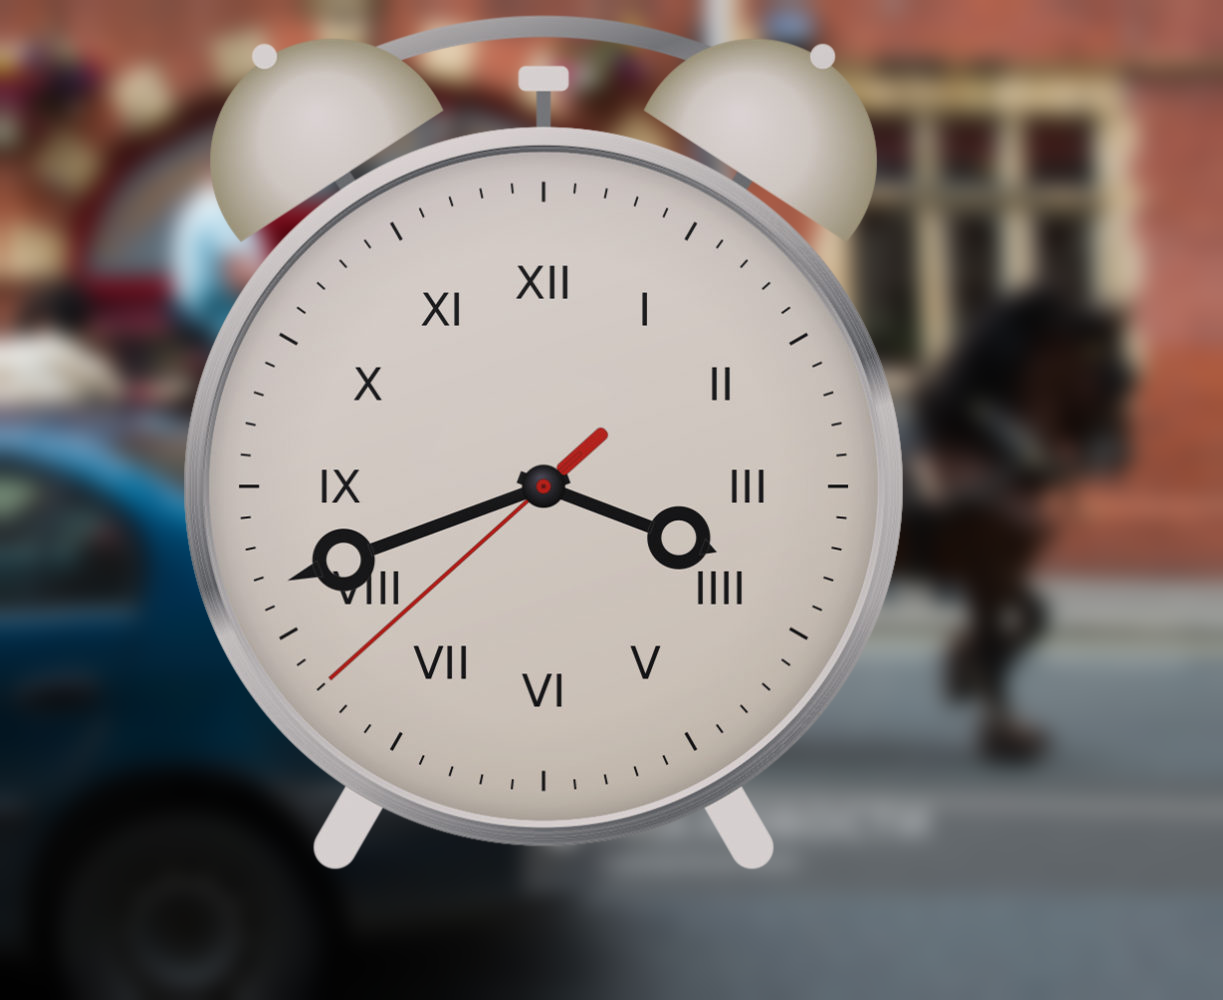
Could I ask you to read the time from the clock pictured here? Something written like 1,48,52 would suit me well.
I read 3,41,38
